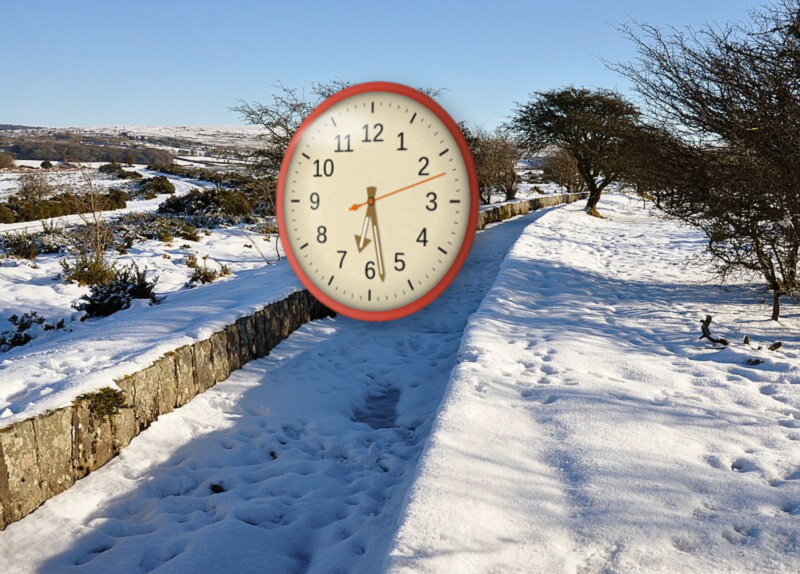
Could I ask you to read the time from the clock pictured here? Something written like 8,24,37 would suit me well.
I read 6,28,12
